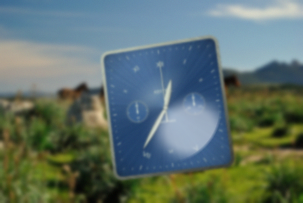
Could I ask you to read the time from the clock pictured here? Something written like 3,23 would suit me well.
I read 12,36
